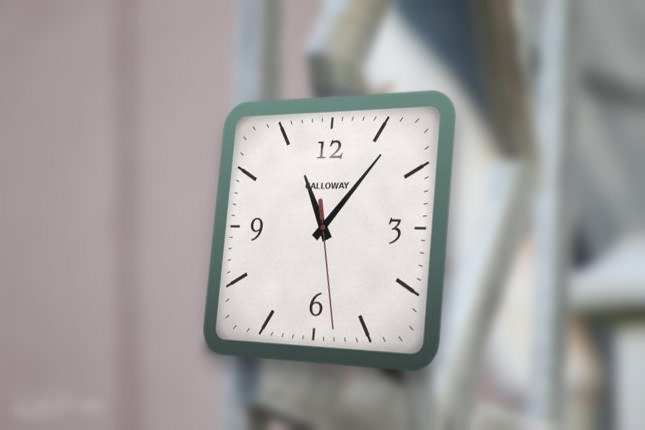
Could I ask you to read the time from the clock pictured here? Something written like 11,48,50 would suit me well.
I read 11,06,28
